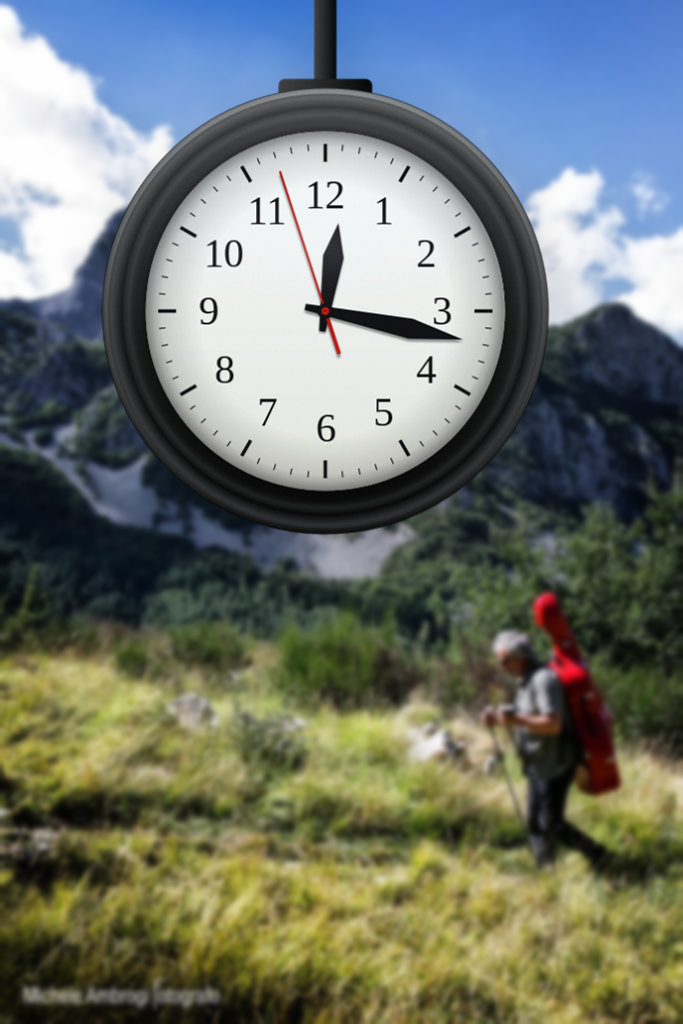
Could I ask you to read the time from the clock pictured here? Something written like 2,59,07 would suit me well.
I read 12,16,57
